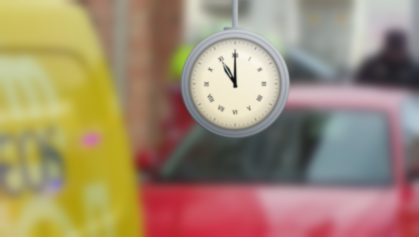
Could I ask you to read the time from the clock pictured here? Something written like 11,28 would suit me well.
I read 11,00
